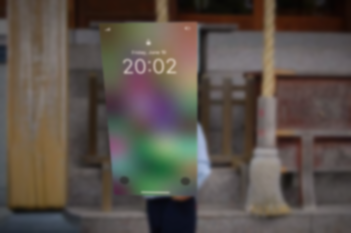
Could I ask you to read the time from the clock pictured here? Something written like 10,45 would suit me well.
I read 20,02
